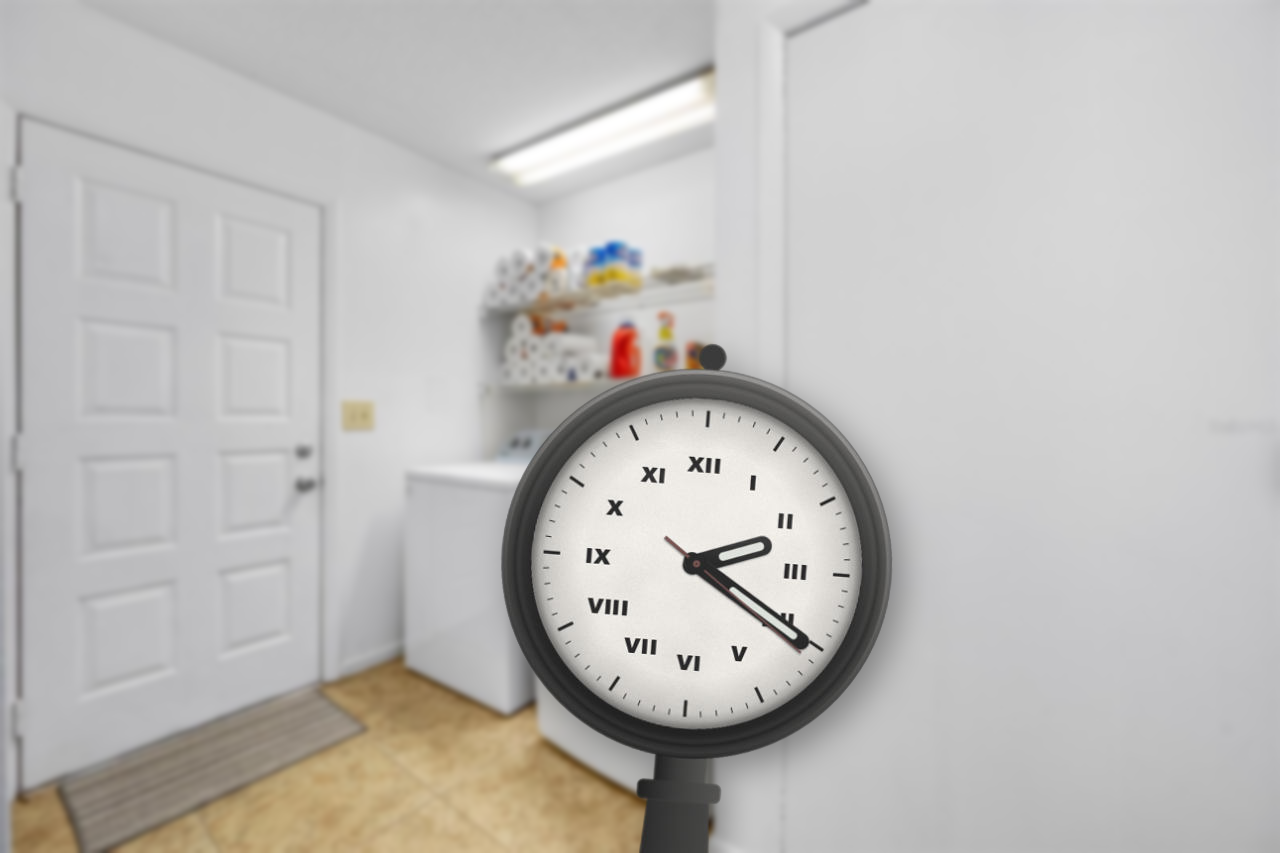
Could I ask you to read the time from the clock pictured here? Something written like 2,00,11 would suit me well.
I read 2,20,21
